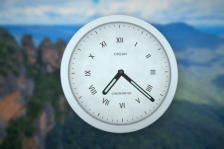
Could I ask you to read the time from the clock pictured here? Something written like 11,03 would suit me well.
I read 7,22
